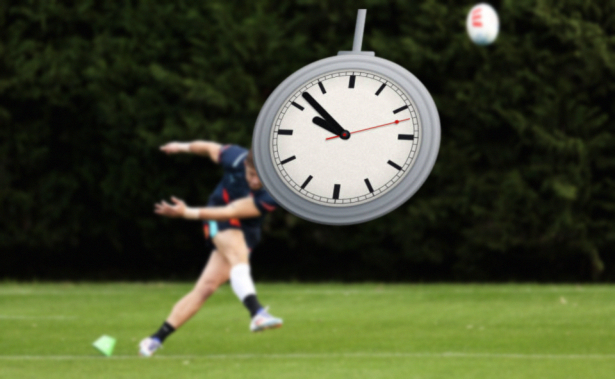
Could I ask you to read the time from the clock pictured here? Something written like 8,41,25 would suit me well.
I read 9,52,12
